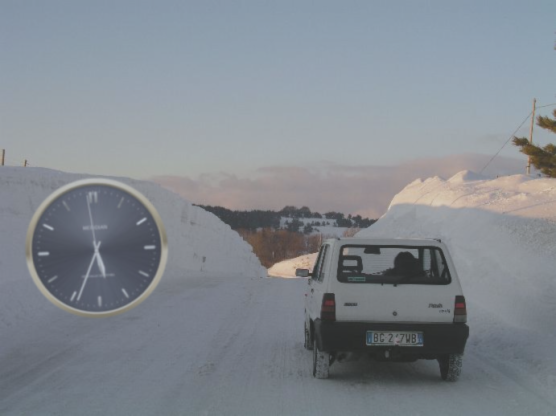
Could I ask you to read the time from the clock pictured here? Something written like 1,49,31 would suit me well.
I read 5,33,59
